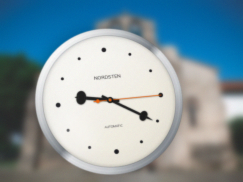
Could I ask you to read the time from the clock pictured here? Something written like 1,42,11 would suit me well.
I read 9,20,15
